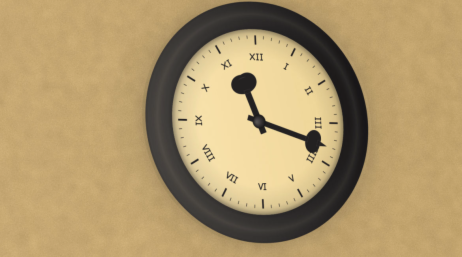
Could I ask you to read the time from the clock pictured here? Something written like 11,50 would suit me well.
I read 11,18
